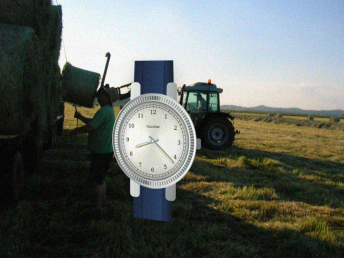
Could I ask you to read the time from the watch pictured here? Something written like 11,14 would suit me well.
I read 8,22
